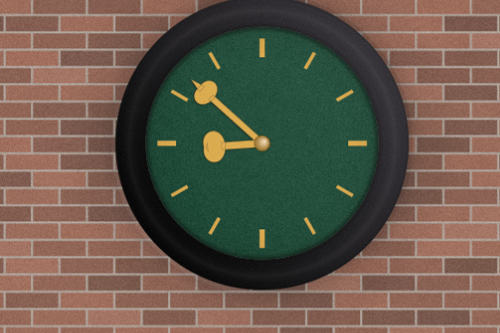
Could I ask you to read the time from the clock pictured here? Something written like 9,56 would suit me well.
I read 8,52
